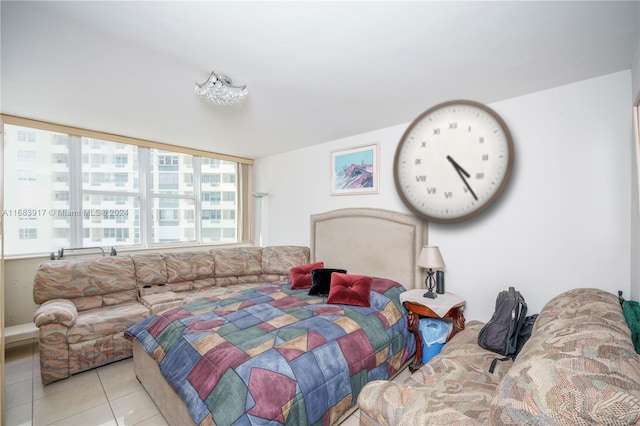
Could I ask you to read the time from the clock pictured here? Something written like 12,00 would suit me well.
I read 4,24
